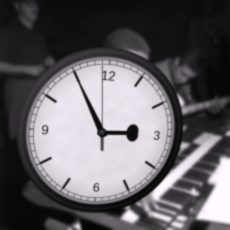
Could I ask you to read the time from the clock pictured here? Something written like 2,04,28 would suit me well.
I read 2,54,59
